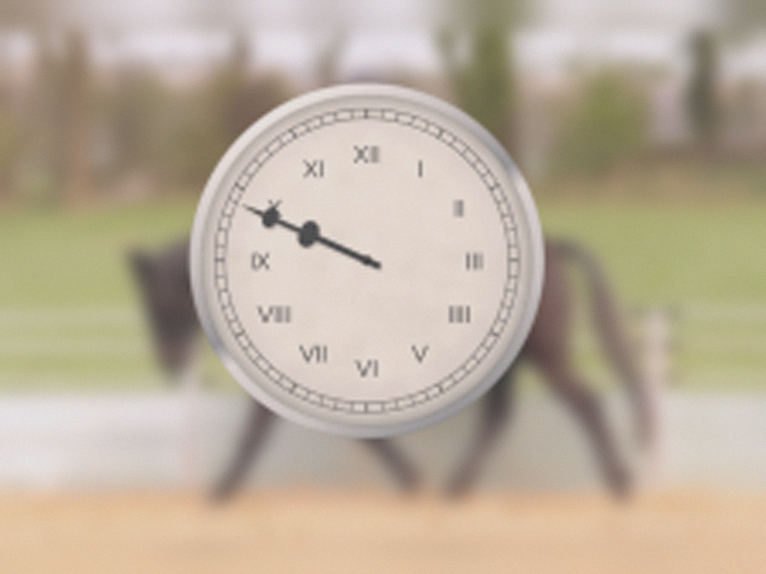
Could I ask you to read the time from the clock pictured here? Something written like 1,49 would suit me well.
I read 9,49
